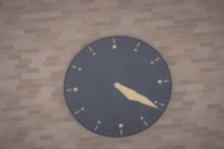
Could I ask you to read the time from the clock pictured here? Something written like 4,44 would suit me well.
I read 4,21
